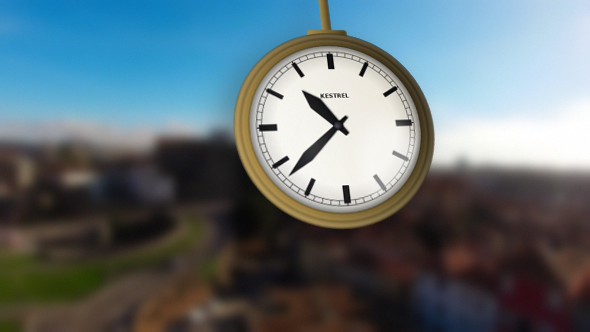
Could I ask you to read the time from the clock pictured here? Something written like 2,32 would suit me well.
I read 10,38
